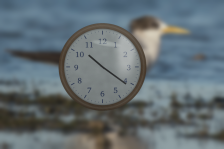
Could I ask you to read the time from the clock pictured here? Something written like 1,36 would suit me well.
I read 10,21
